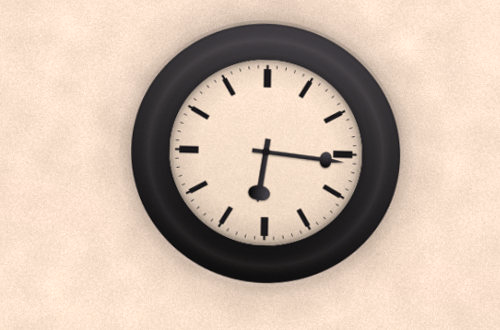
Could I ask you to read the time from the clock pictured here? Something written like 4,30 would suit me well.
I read 6,16
